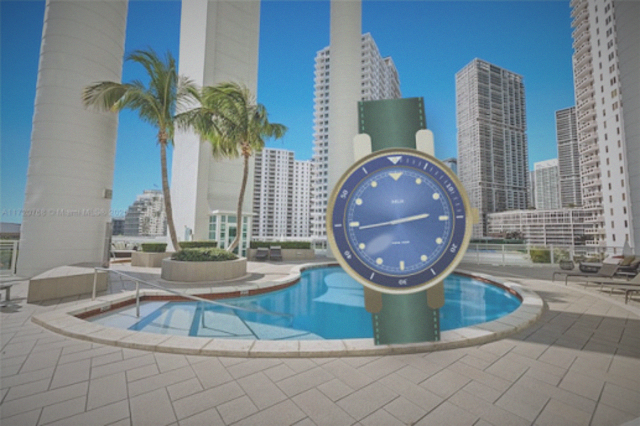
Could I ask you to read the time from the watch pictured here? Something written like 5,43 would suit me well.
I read 2,44
